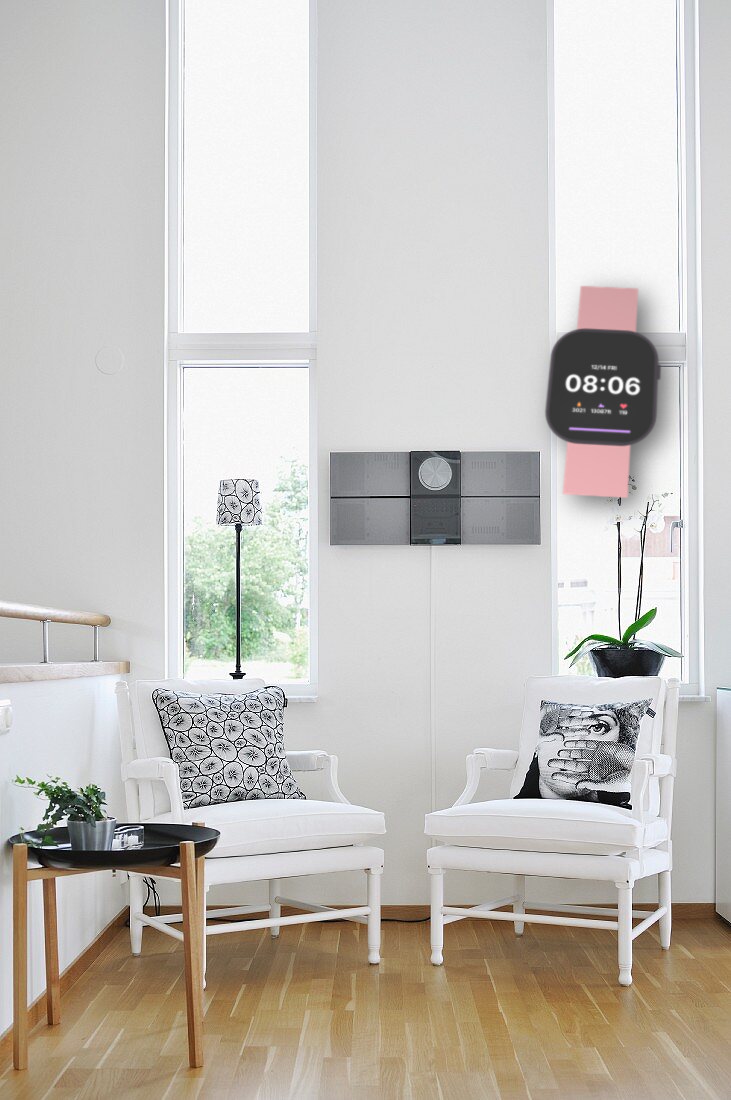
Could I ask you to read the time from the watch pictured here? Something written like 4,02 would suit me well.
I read 8,06
